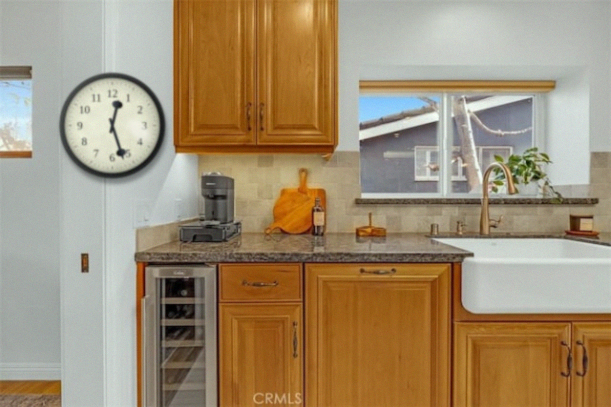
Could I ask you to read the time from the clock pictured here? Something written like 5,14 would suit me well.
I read 12,27
